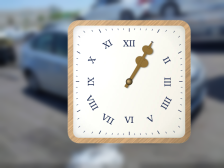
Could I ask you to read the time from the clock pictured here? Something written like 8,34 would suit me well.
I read 1,05
